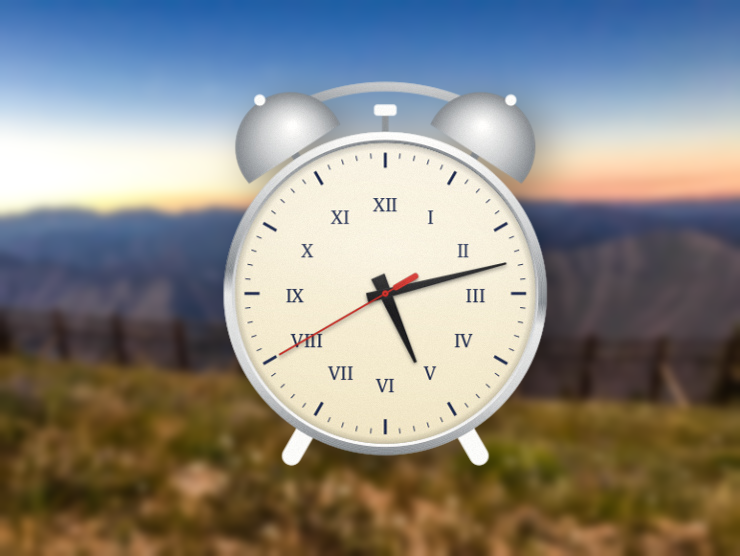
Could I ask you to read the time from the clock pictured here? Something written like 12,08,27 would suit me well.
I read 5,12,40
